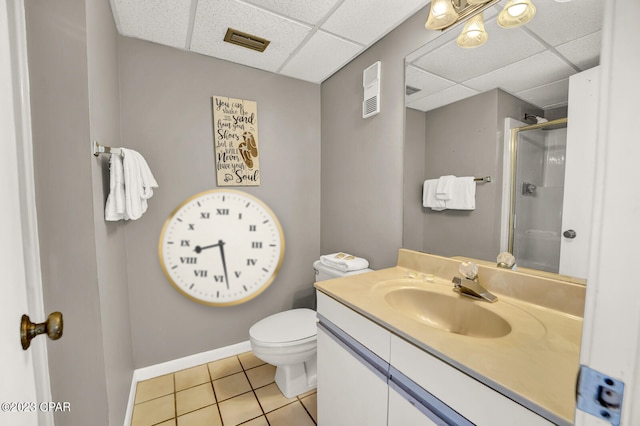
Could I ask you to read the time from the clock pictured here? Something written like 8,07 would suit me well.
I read 8,28
